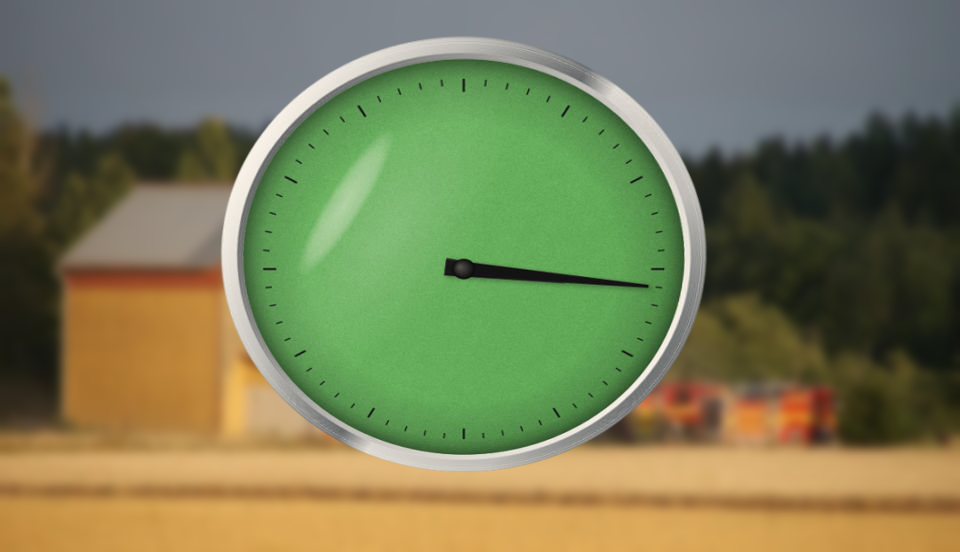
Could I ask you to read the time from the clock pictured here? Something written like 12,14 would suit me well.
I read 3,16
